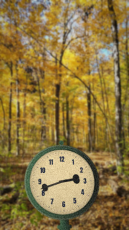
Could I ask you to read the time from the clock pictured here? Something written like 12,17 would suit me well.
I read 2,42
